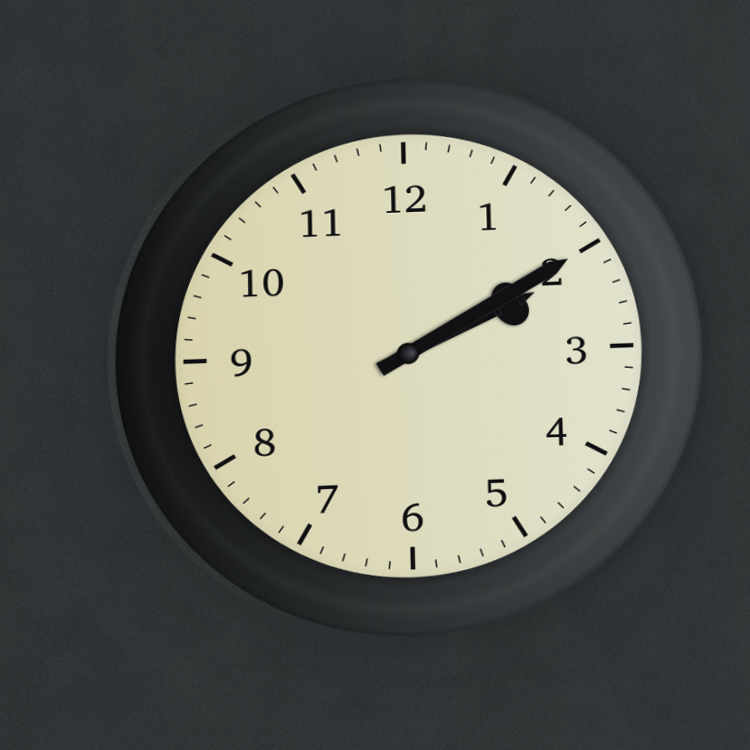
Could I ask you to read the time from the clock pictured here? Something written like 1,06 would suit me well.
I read 2,10
